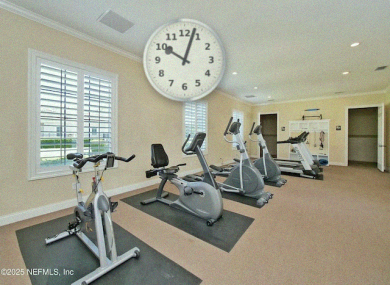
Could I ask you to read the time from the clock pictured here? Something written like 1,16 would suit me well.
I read 10,03
